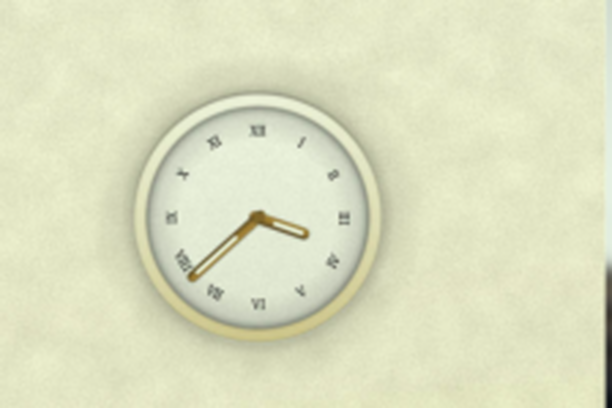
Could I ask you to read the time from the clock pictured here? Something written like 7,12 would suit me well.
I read 3,38
